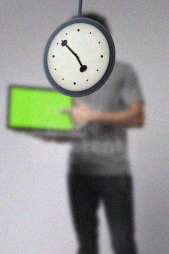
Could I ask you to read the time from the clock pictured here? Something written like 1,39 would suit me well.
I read 4,52
